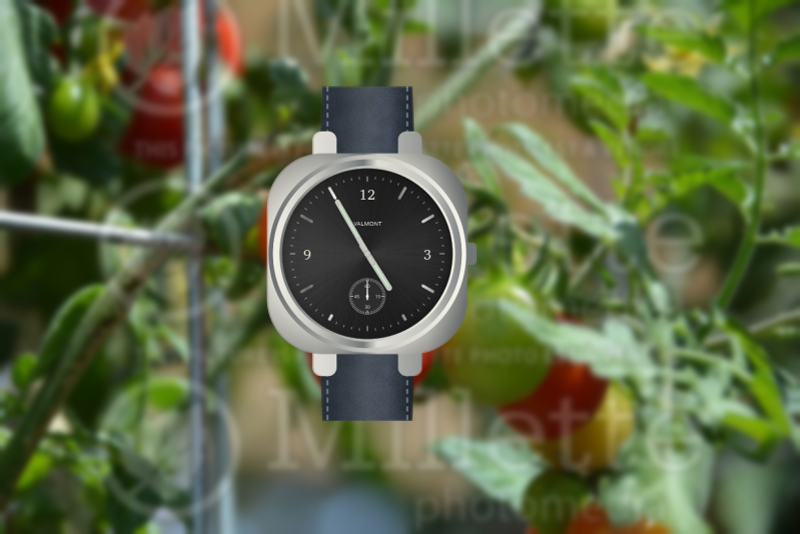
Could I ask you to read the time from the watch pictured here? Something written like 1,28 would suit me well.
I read 4,55
